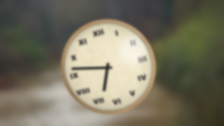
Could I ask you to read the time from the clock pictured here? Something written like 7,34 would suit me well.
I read 6,47
